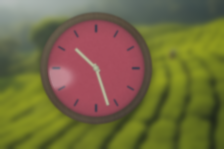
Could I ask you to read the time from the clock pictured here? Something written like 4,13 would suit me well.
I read 10,27
